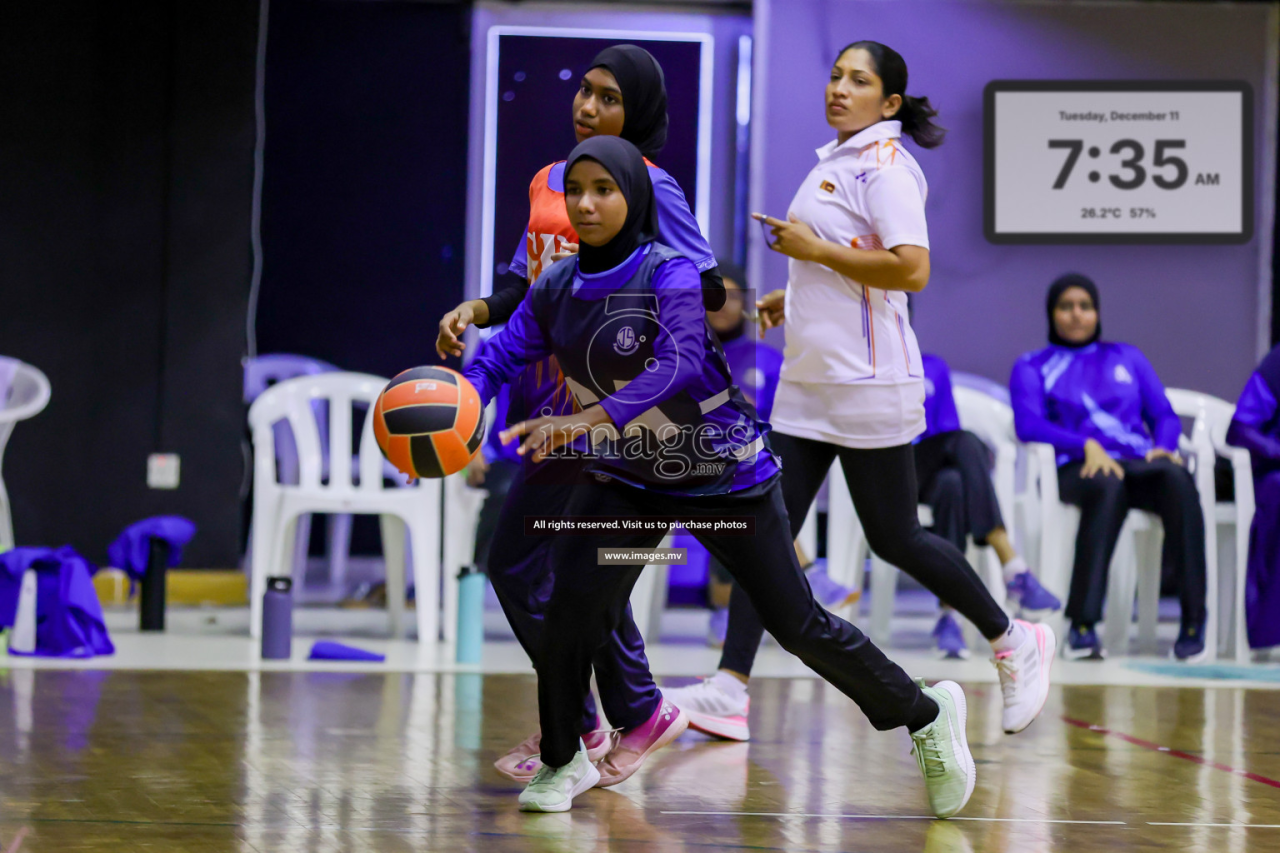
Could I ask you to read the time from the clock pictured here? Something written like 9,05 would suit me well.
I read 7,35
